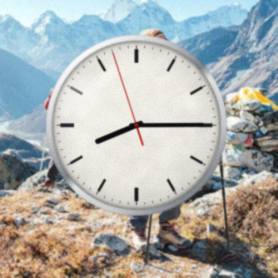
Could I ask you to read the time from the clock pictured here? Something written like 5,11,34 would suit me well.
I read 8,14,57
